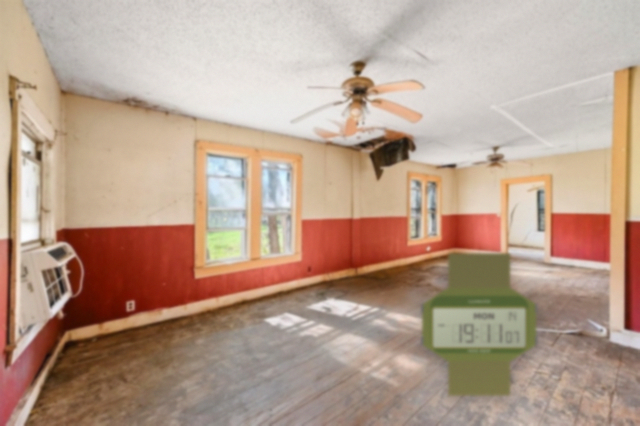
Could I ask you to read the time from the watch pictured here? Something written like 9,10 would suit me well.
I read 19,11
